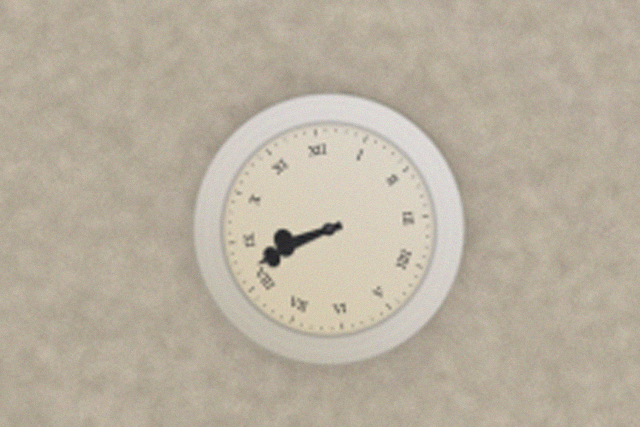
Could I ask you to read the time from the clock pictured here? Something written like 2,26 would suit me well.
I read 8,42
